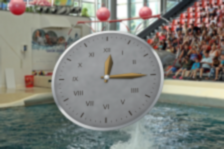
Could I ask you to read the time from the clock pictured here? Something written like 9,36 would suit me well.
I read 12,15
